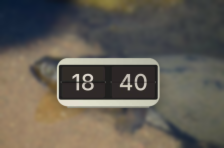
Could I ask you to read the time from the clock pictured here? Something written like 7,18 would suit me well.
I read 18,40
